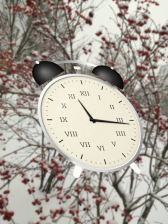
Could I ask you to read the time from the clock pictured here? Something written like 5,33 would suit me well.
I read 11,16
